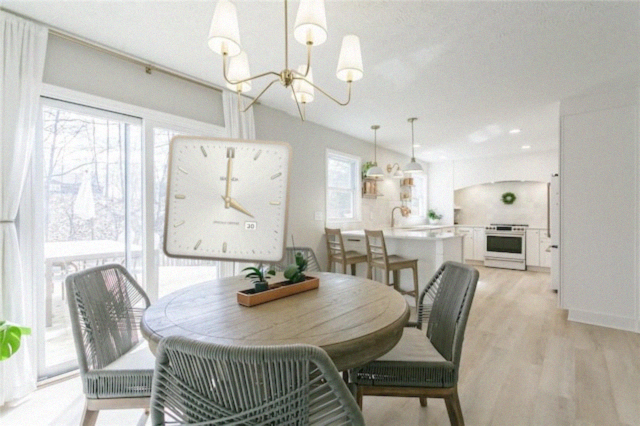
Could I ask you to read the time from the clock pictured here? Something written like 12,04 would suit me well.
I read 4,00
